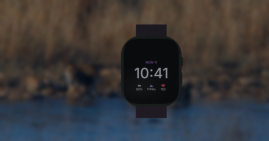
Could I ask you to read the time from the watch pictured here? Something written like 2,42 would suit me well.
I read 10,41
